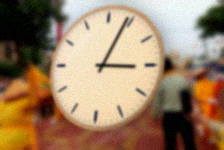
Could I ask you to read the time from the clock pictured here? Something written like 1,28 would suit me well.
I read 3,04
